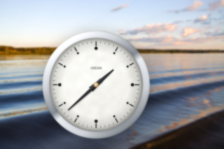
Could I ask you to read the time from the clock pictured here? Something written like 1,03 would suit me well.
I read 1,38
